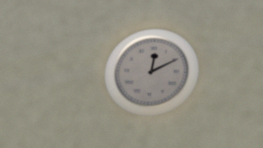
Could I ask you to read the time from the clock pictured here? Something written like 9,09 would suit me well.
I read 12,10
